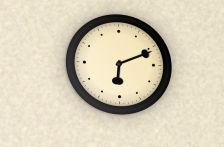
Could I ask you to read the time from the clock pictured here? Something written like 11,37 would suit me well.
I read 6,11
